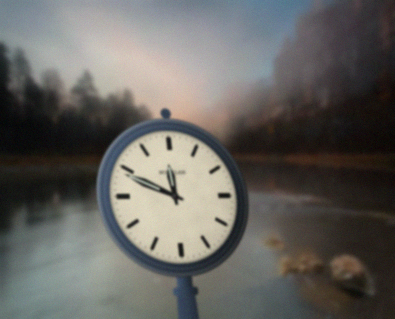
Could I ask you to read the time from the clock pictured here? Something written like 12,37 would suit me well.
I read 11,49
